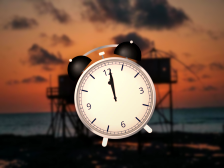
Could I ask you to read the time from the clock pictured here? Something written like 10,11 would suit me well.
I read 12,01
